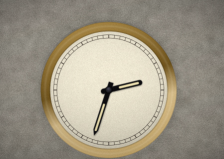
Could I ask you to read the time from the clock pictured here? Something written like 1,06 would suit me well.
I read 2,33
